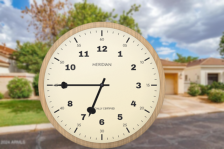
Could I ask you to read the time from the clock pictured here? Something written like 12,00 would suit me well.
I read 6,45
